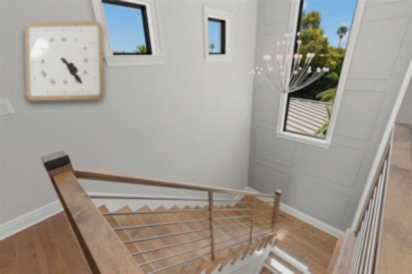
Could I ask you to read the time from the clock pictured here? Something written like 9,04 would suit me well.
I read 4,24
